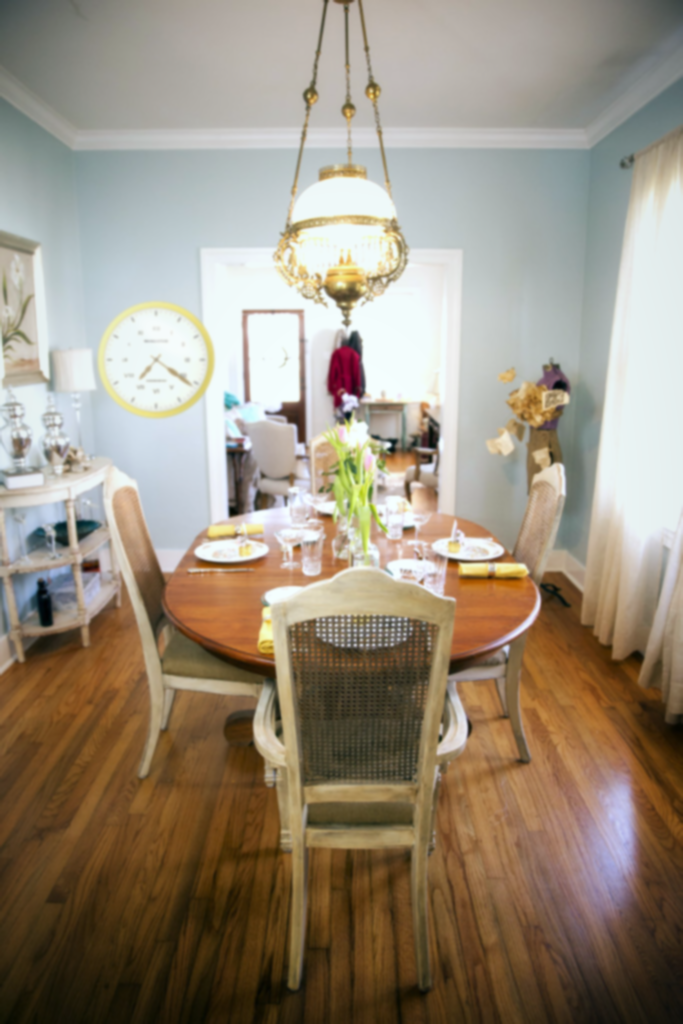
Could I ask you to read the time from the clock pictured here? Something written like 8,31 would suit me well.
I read 7,21
